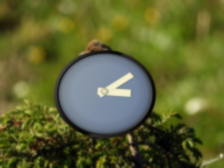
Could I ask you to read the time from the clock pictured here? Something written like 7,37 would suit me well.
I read 3,09
